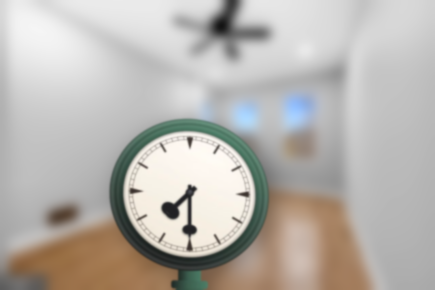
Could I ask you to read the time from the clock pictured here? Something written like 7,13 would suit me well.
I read 7,30
